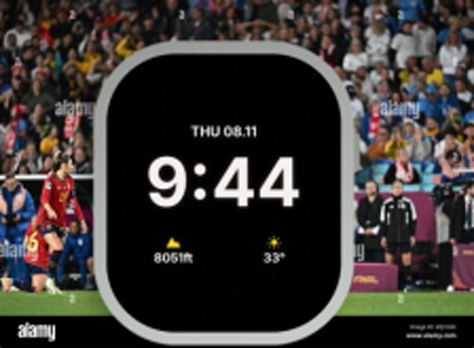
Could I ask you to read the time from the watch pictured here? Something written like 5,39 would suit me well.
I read 9,44
